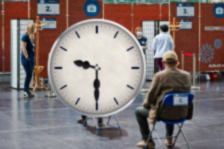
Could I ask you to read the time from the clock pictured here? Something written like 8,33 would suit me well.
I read 9,30
